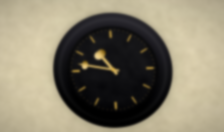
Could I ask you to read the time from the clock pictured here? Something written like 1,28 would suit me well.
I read 10,47
